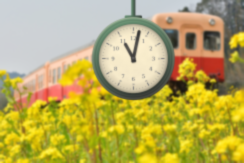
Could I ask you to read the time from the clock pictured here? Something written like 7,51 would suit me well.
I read 11,02
